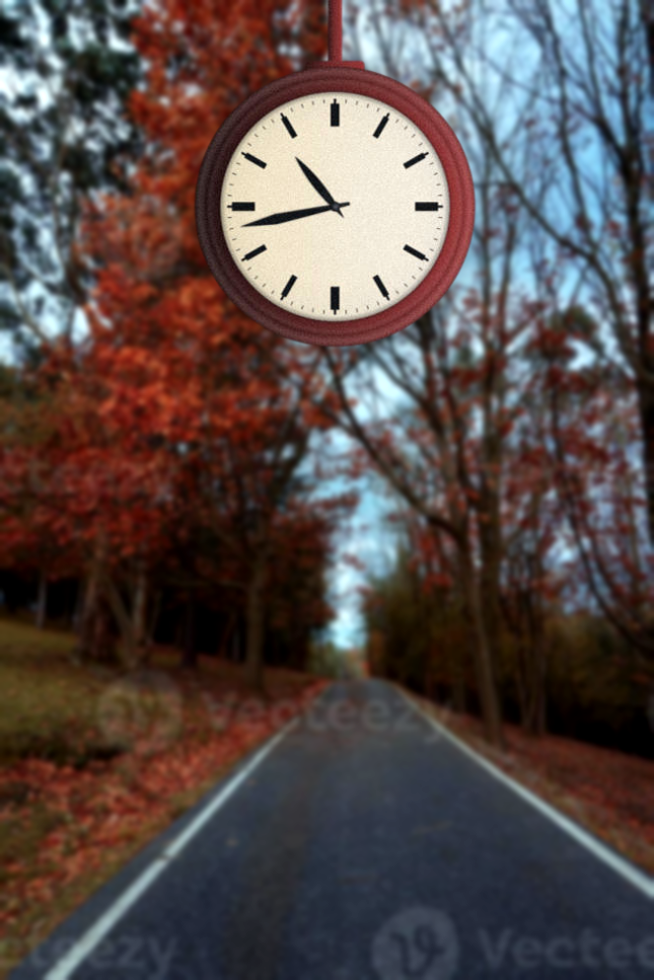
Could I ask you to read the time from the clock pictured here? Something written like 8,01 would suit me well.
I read 10,43
